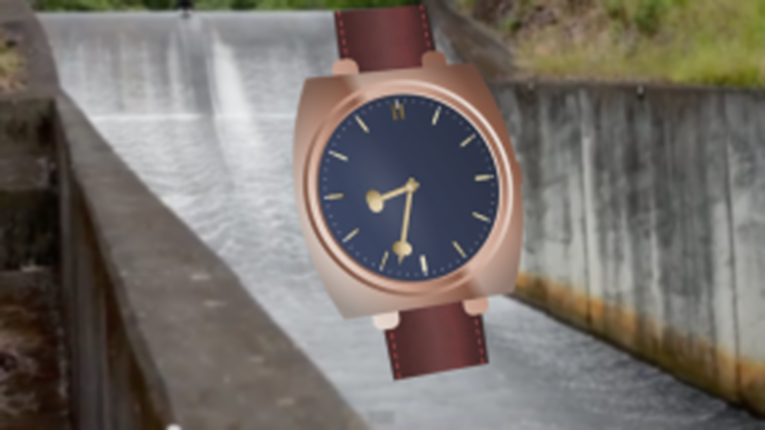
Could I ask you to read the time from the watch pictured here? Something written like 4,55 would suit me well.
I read 8,33
